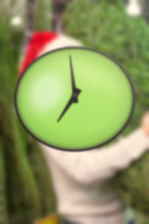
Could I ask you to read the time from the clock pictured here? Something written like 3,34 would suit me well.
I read 6,59
